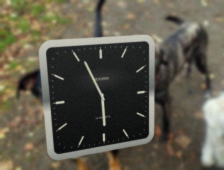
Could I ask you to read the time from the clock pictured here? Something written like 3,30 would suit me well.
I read 5,56
